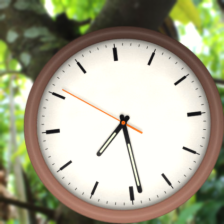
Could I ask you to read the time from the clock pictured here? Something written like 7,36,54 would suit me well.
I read 7,28,51
